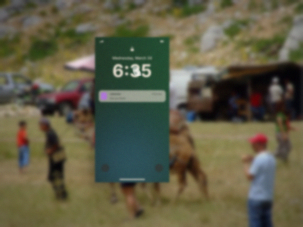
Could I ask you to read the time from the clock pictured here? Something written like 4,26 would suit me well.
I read 6,35
